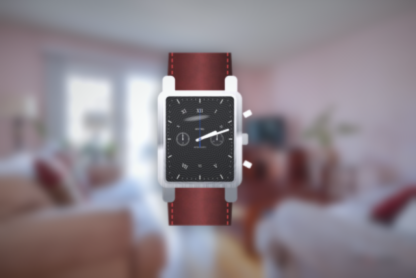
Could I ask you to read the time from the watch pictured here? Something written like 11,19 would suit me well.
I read 2,12
